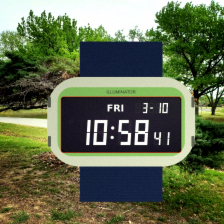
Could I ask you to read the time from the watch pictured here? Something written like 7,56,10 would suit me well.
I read 10,58,41
